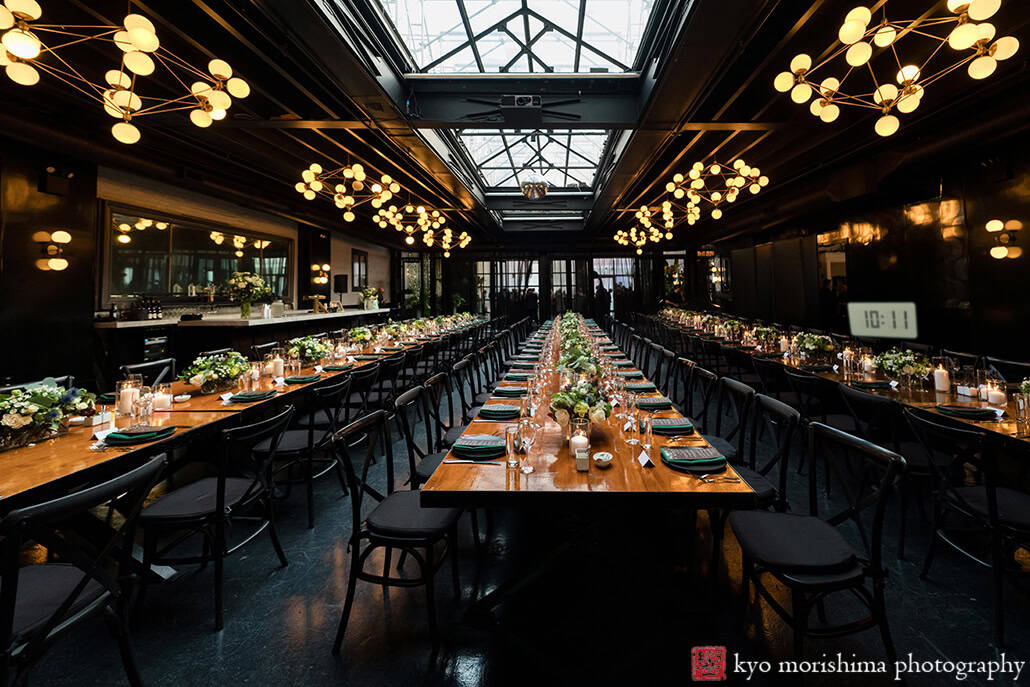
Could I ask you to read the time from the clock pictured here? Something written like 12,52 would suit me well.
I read 10,11
